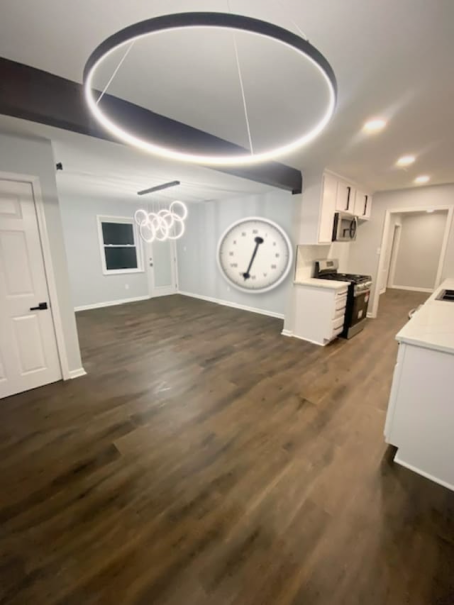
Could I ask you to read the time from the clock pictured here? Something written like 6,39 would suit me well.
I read 12,33
